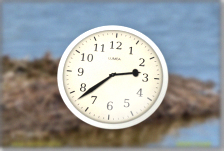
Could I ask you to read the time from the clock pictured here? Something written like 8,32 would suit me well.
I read 2,38
